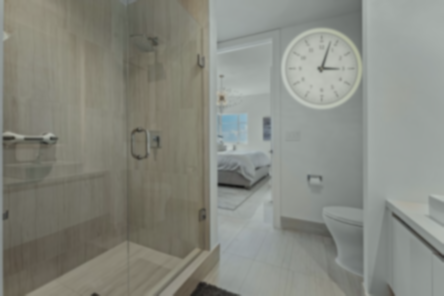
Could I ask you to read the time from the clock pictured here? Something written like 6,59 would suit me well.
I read 3,03
